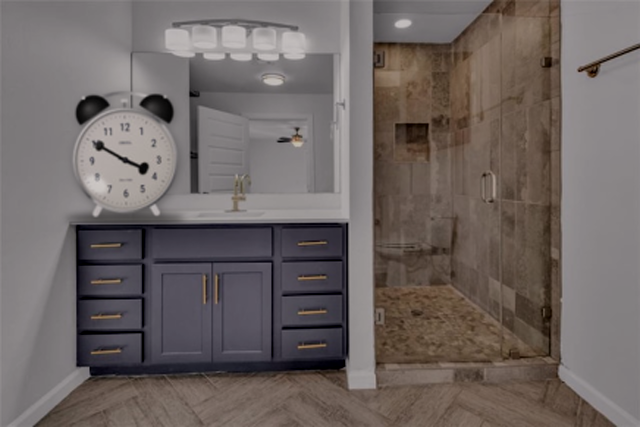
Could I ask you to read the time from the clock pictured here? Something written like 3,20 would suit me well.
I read 3,50
